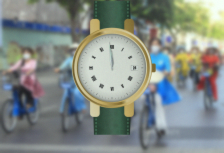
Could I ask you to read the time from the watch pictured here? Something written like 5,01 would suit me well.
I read 11,59
